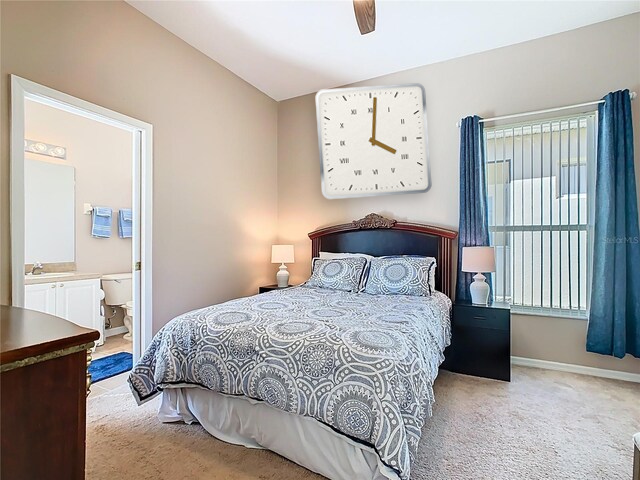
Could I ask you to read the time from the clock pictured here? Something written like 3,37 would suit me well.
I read 4,01
